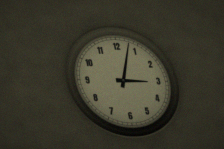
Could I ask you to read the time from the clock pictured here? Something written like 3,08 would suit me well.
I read 3,03
